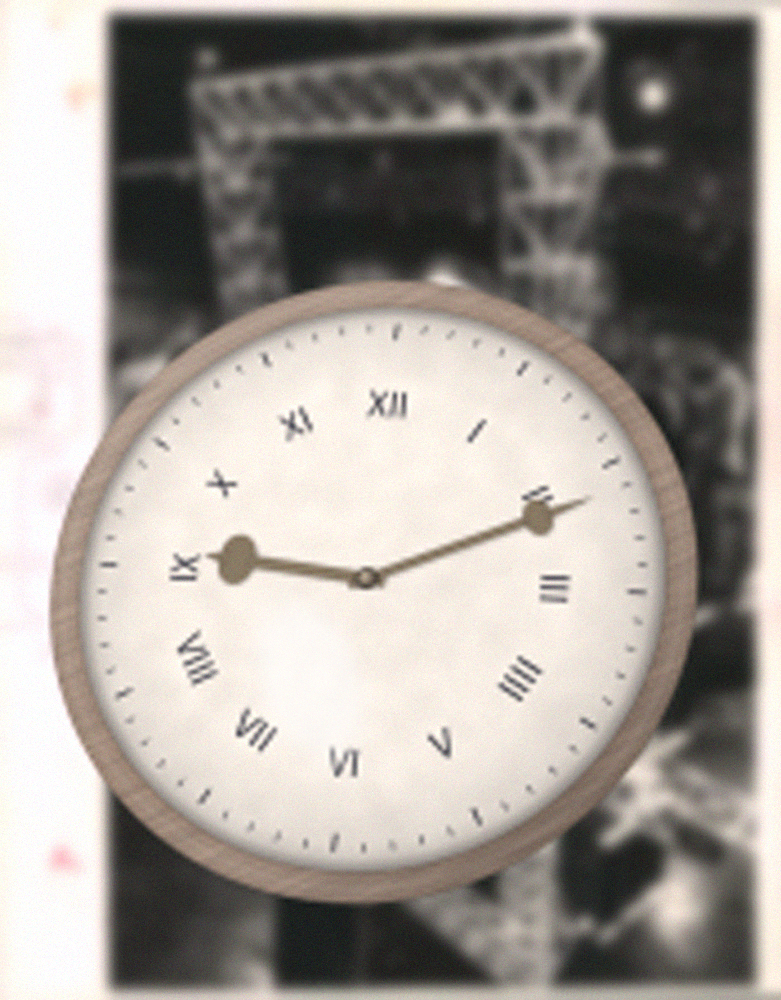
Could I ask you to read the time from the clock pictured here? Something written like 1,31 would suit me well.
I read 9,11
